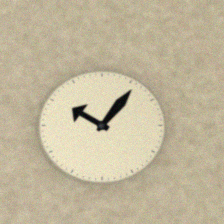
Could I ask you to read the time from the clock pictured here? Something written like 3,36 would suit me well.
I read 10,06
